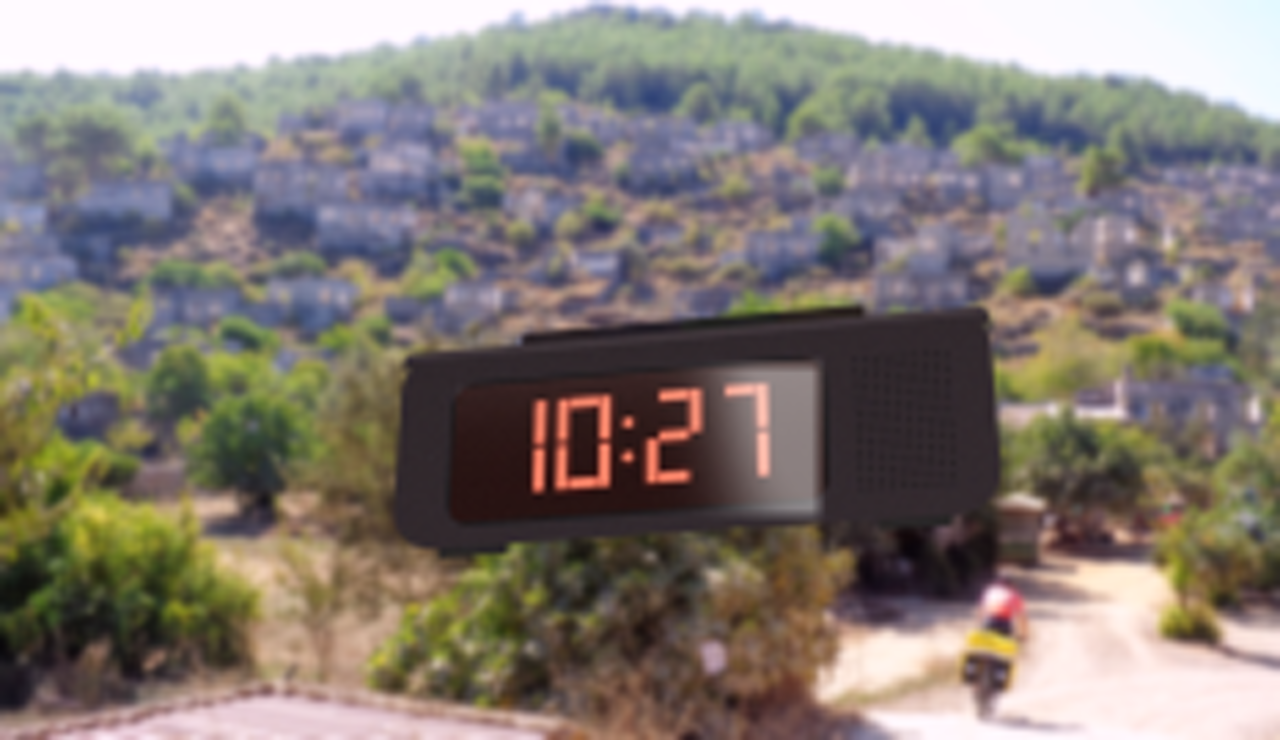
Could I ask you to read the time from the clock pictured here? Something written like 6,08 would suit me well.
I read 10,27
